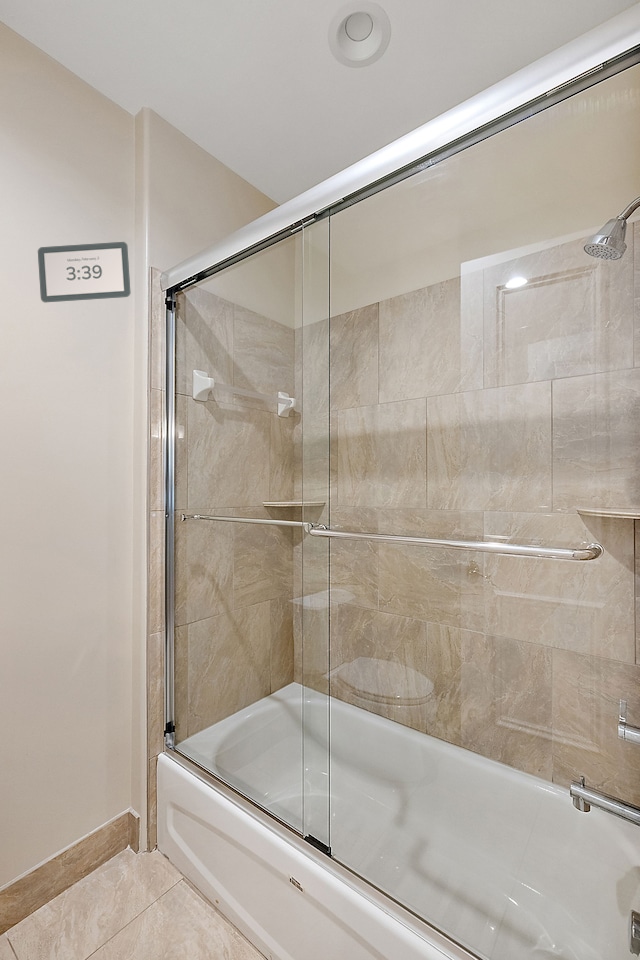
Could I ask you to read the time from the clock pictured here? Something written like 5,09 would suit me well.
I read 3,39
